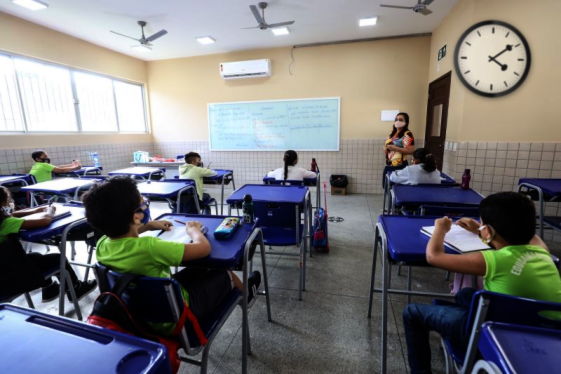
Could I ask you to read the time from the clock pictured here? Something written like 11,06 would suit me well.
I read 4,09
